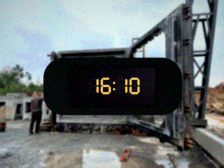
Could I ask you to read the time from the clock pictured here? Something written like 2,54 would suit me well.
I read 16,10
